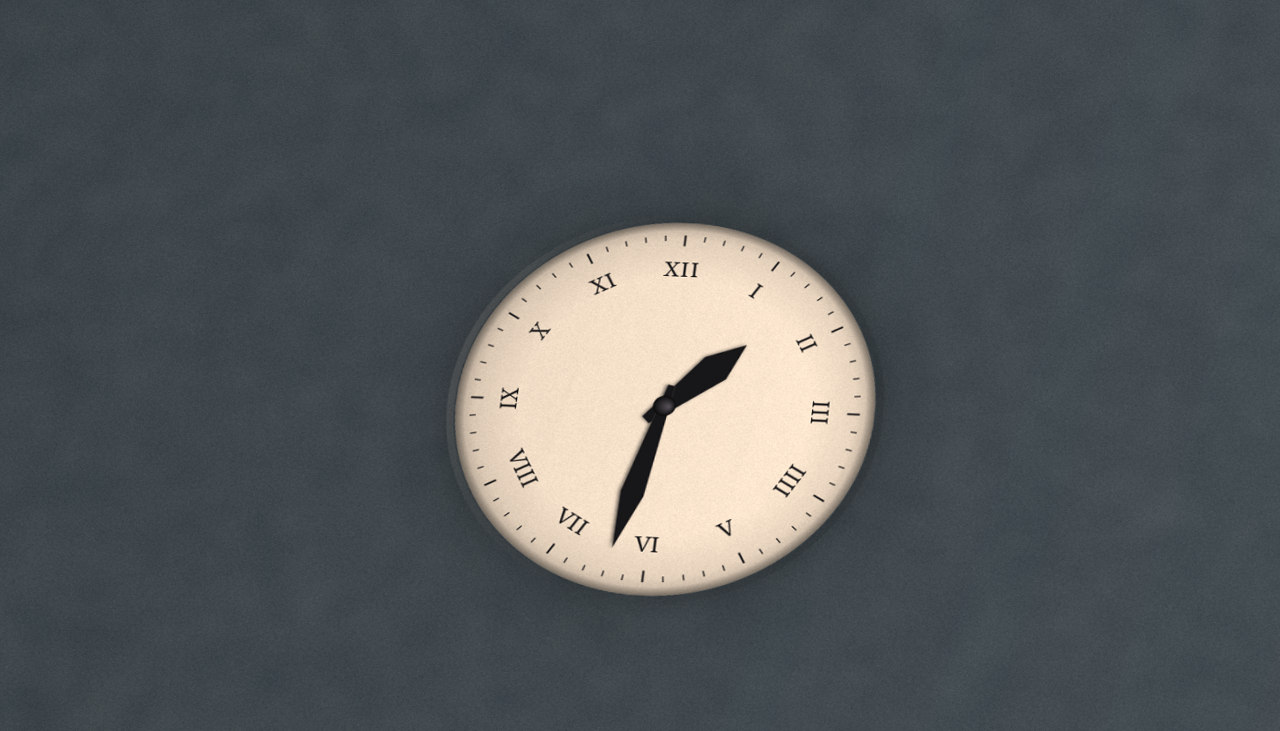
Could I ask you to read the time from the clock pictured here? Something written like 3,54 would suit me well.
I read 1,32
